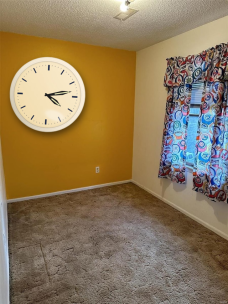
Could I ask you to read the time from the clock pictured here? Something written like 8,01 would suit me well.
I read 4,13
